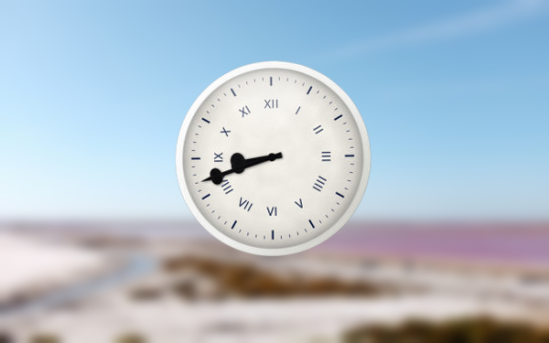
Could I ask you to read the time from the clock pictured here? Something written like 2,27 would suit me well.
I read 8,42
